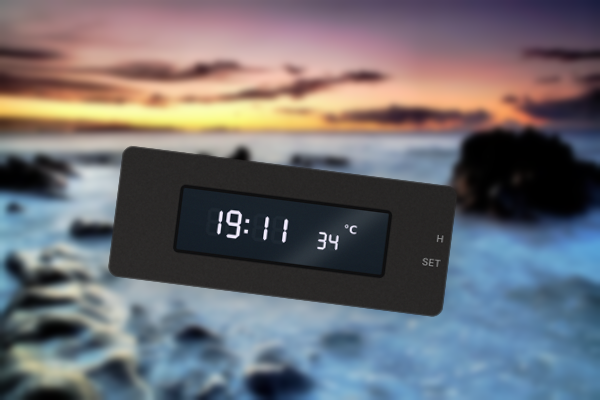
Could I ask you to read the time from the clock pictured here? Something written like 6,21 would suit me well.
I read 19,11
